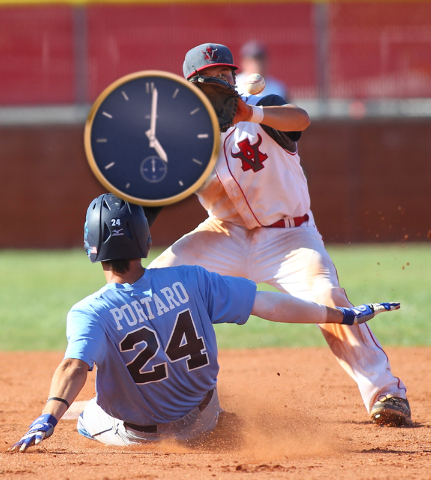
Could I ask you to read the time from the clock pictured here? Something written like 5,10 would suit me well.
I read 5,01
